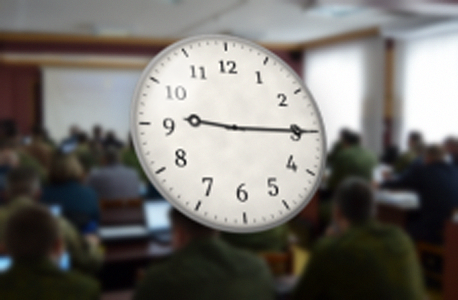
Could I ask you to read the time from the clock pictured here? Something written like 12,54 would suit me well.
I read 9,15
